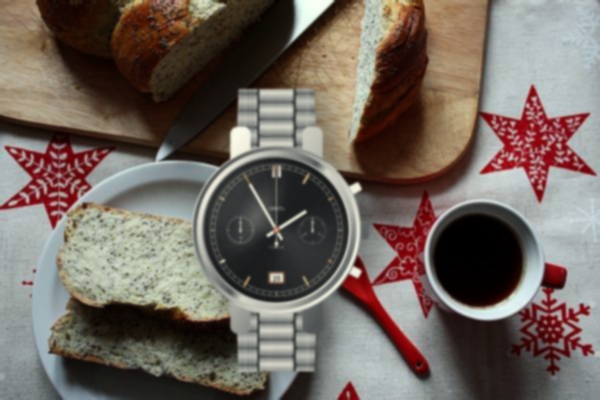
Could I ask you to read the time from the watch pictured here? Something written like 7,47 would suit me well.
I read 1,55
